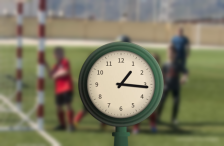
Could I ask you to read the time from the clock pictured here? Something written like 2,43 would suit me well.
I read 1,16
